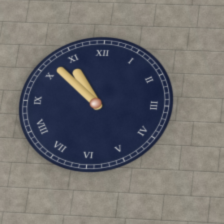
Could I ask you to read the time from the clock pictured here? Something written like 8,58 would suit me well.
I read 10,52
